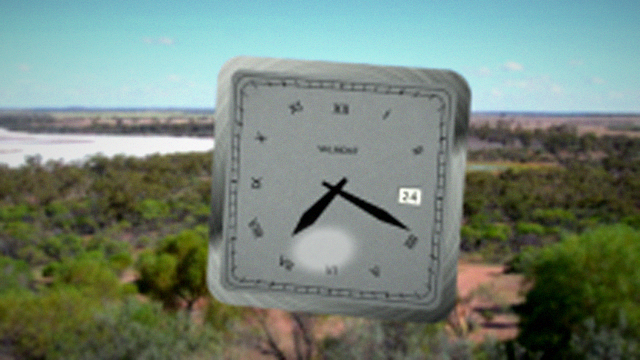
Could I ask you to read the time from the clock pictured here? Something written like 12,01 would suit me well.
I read 7,19
